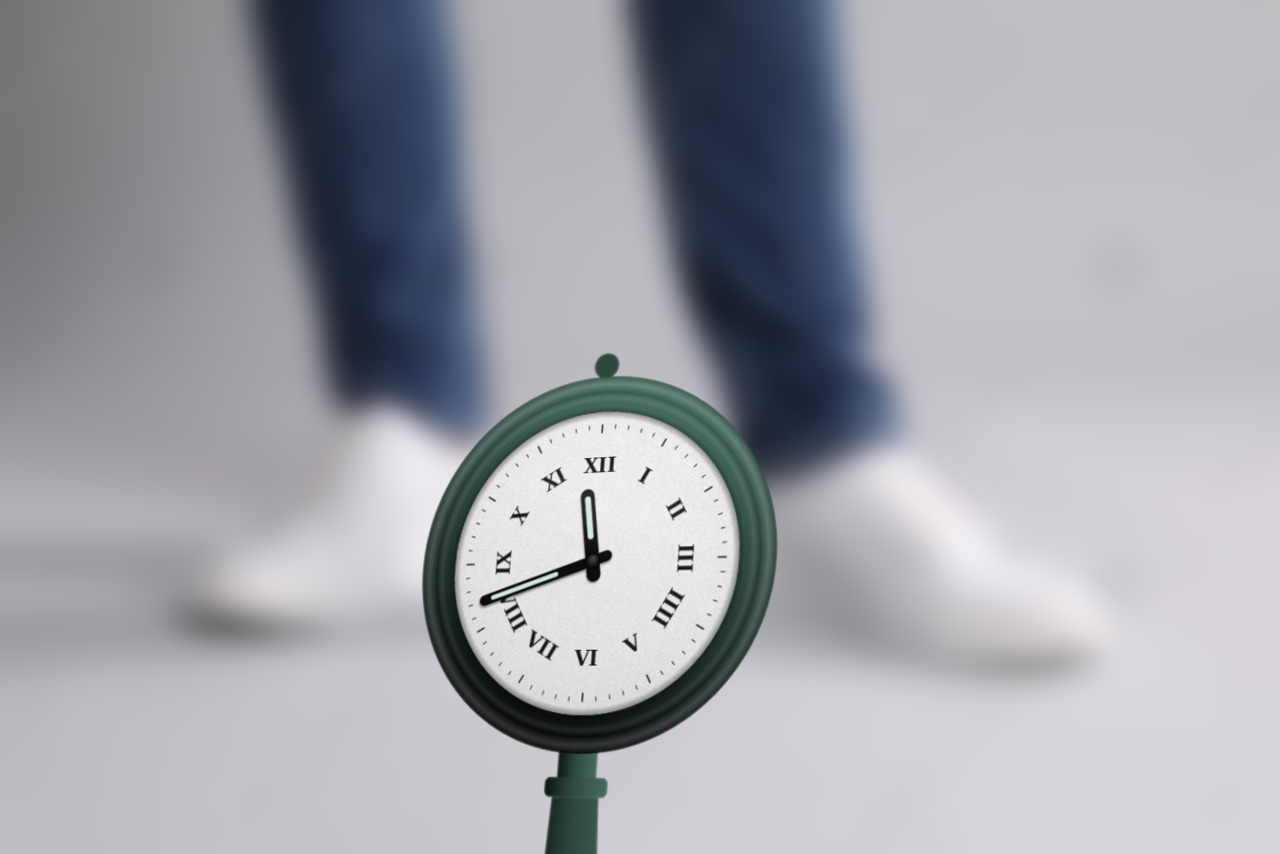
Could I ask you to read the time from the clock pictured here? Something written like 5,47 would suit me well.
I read 11,42
